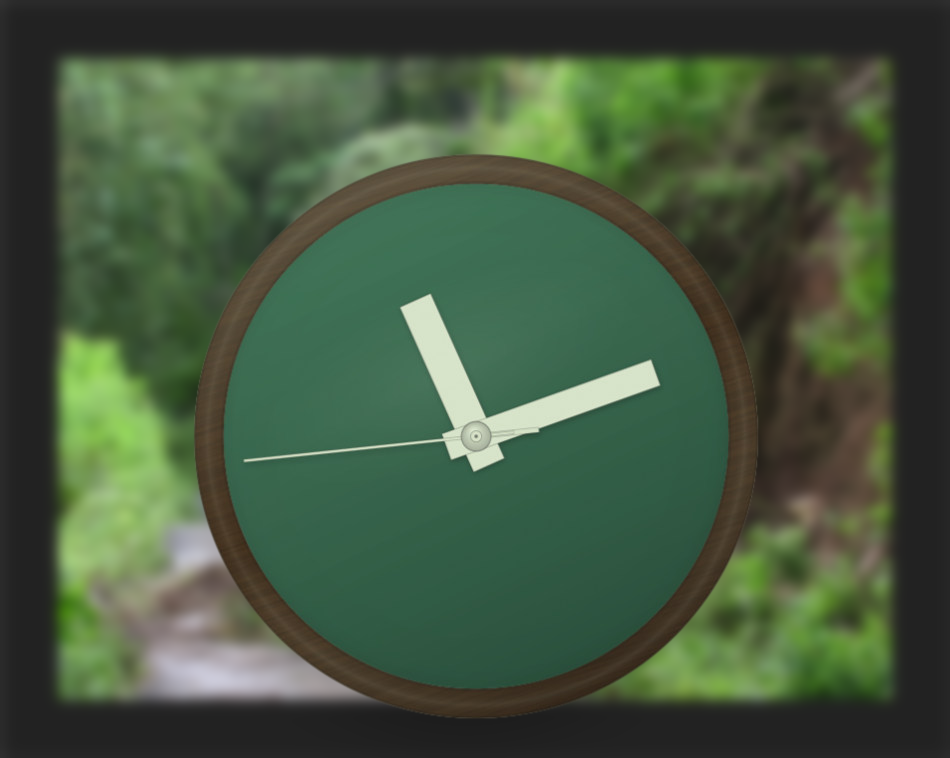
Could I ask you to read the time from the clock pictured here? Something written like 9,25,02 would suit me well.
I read 11,11,44
